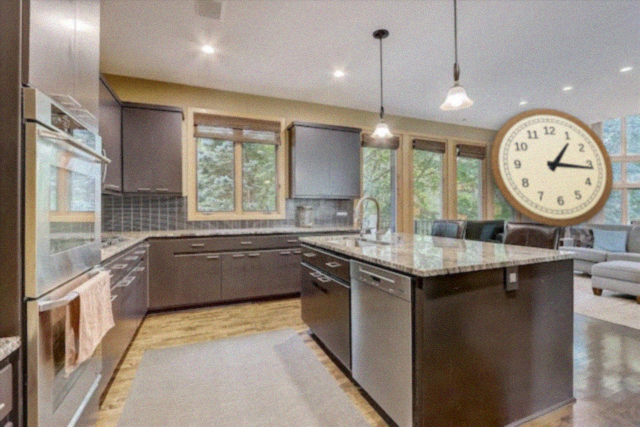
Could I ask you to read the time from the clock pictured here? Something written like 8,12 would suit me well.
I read 1,16
